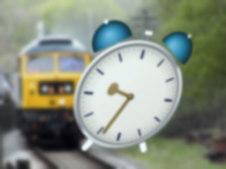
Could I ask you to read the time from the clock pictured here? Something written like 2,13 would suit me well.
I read 9,34
